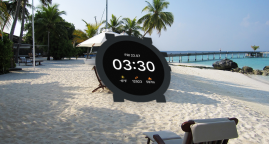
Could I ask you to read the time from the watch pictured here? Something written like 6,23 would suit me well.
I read 3,30
